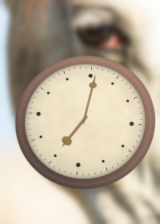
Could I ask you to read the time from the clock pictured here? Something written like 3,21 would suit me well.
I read 7,01
